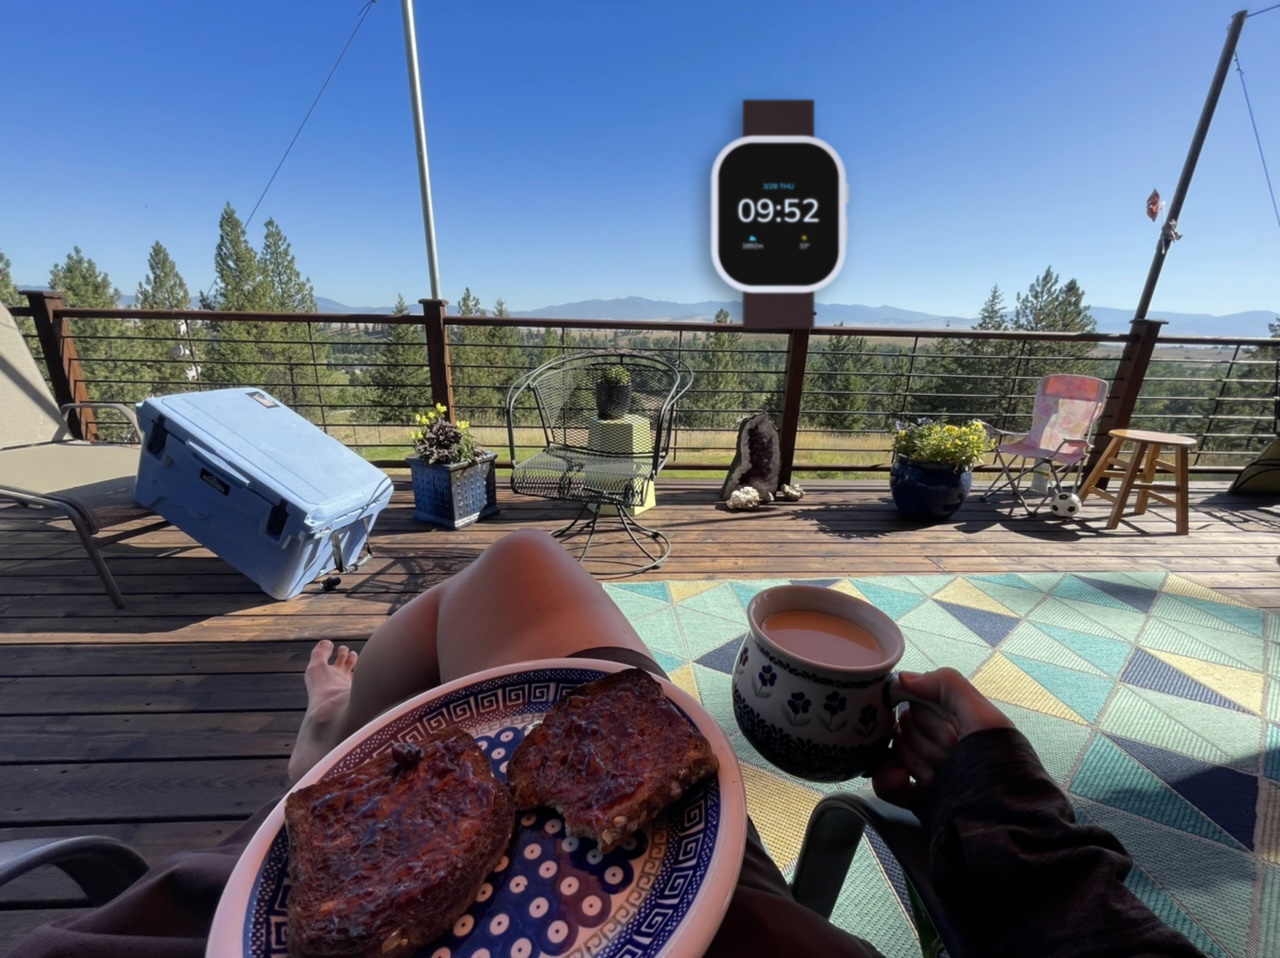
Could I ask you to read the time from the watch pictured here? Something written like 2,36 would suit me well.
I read 9,52
